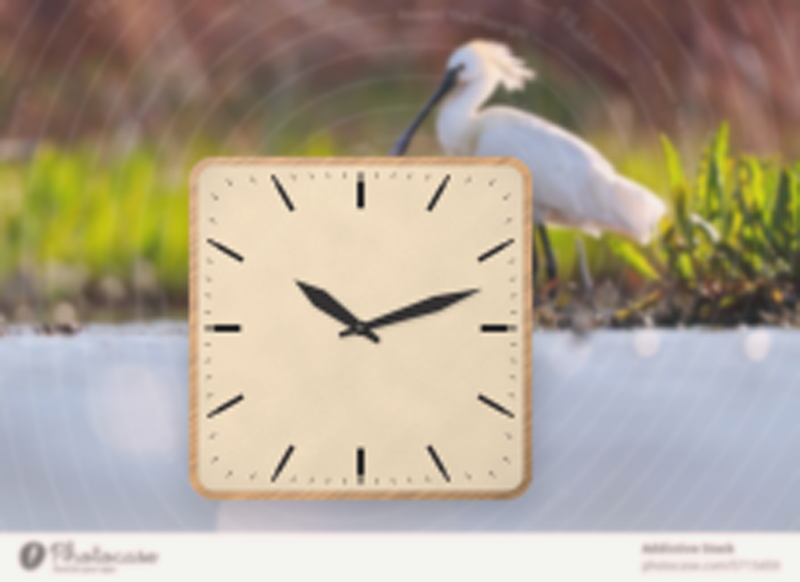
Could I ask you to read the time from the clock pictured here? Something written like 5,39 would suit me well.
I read 10,12
